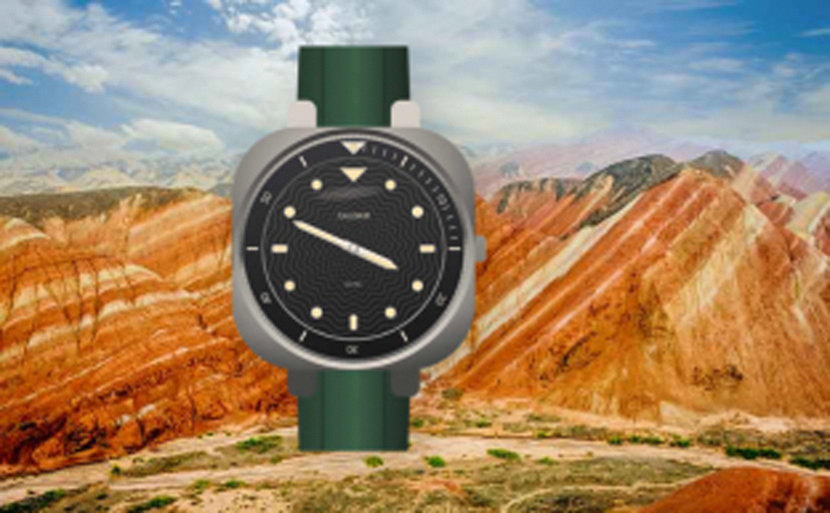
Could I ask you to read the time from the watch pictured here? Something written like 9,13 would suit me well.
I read 3,49
